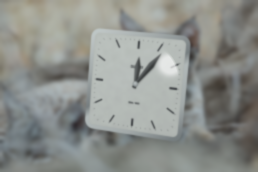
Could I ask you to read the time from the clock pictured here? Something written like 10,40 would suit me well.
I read 12,06
